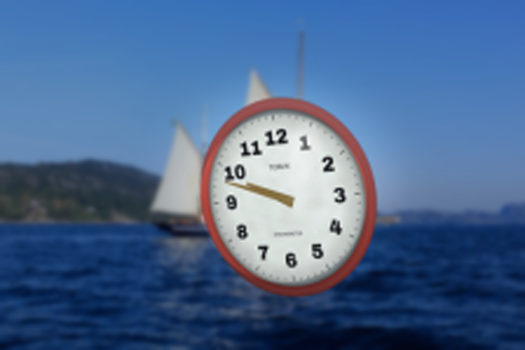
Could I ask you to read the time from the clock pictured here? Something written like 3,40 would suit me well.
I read 9,48
